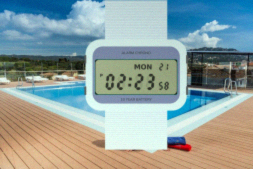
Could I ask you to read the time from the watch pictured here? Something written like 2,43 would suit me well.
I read 2,23
